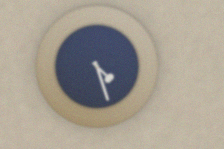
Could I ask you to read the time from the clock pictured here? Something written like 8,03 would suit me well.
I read 4,27
